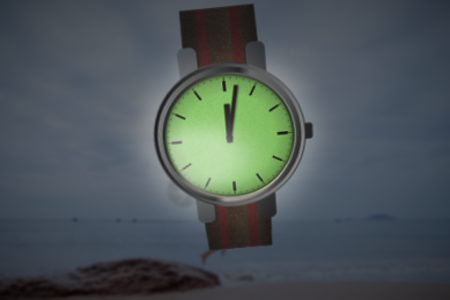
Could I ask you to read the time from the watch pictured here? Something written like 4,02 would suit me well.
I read 12,02
